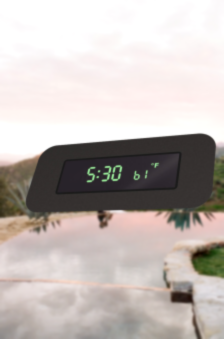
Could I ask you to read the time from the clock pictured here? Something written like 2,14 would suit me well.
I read 5,30
